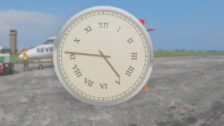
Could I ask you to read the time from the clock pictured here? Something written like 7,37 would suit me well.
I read 4,46
